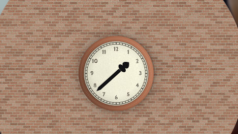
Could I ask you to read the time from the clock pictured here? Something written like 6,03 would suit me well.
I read 1,38
